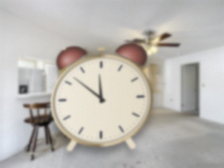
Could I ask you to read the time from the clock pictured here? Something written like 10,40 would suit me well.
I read 11,52
